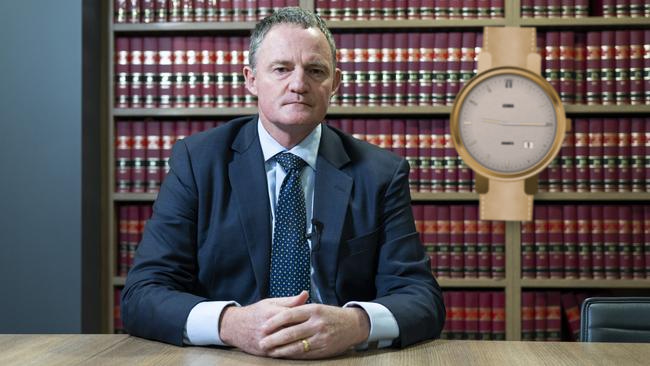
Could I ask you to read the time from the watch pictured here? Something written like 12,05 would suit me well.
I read 9,15
